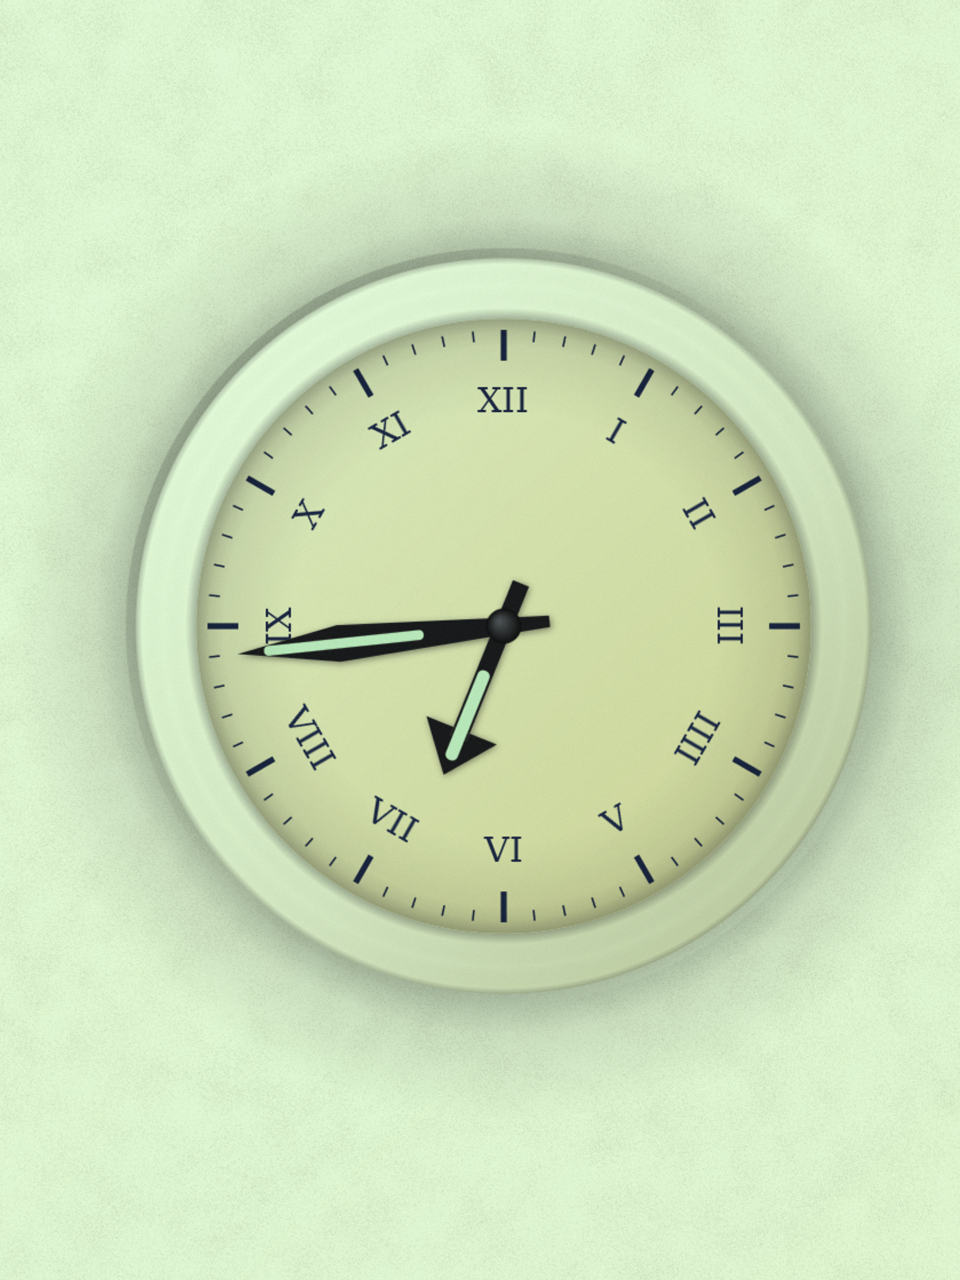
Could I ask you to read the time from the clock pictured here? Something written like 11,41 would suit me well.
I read 6,44
